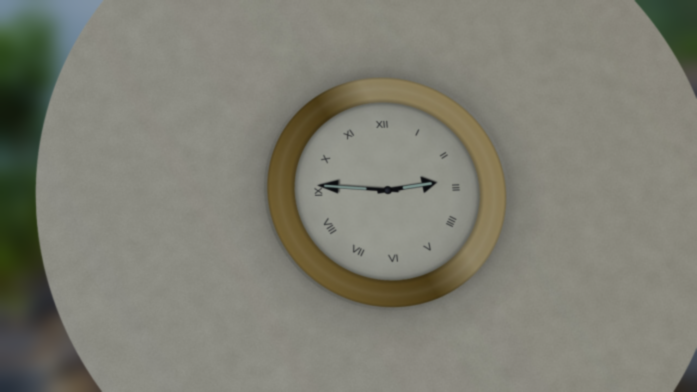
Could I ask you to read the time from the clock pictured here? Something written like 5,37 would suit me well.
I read 2,46
